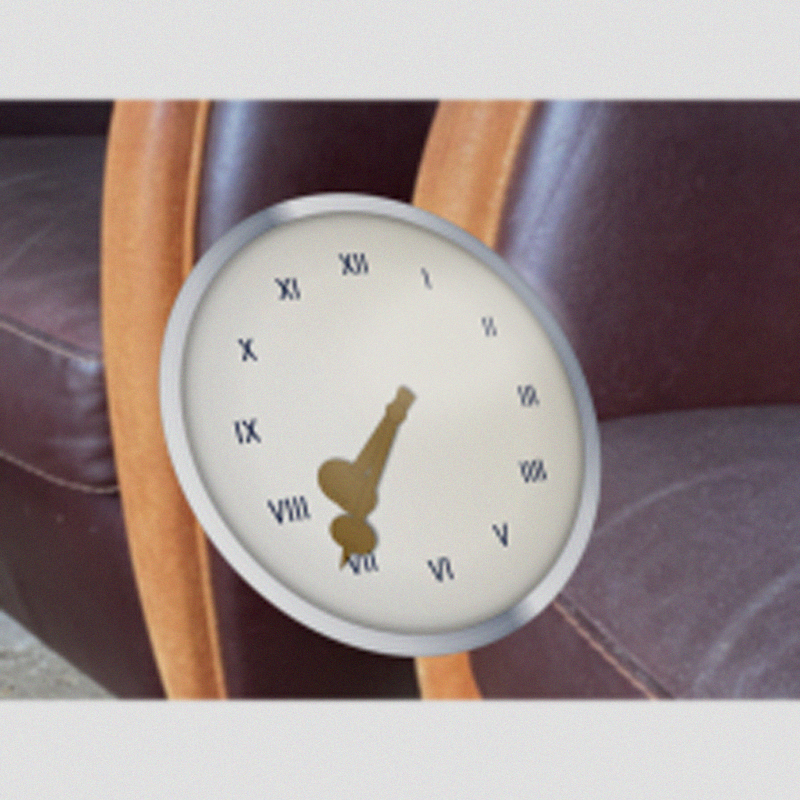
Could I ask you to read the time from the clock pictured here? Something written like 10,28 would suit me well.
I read 7,36
